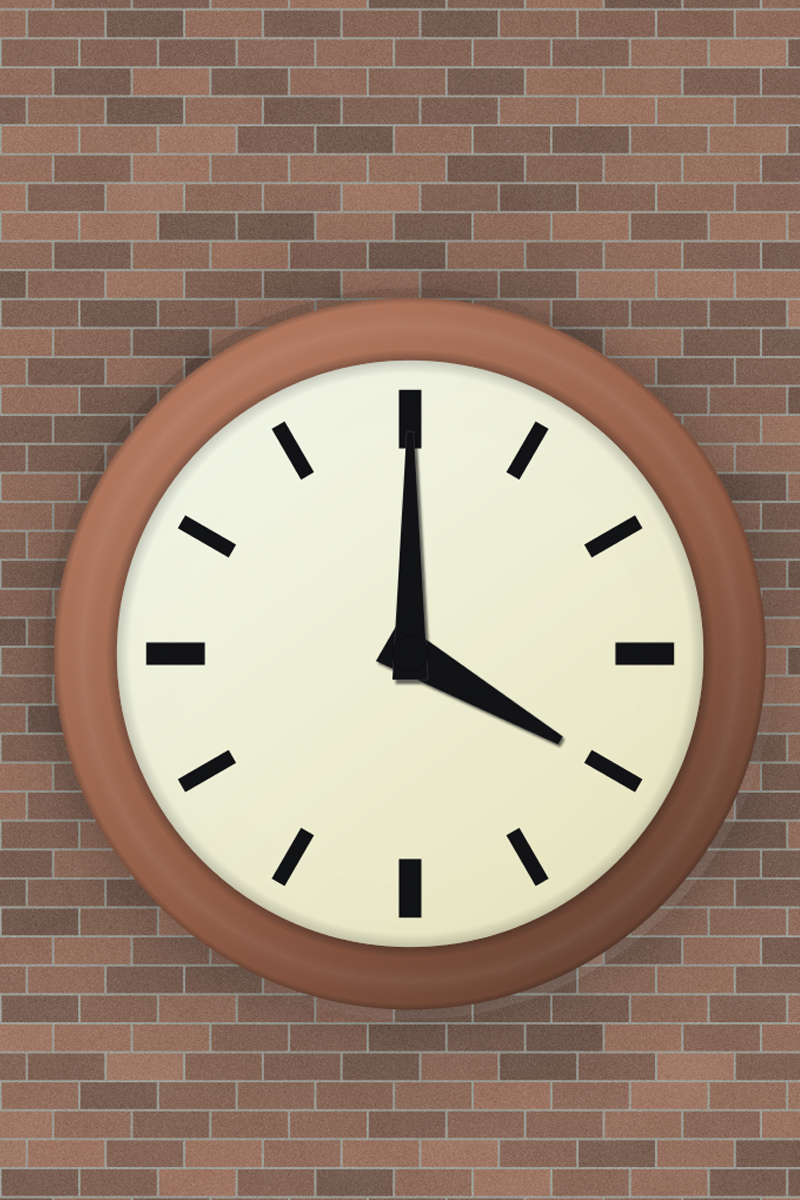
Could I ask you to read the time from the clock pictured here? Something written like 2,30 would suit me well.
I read 4,00
